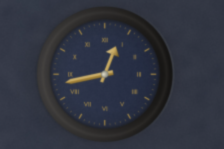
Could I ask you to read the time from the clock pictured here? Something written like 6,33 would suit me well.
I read 12,43
